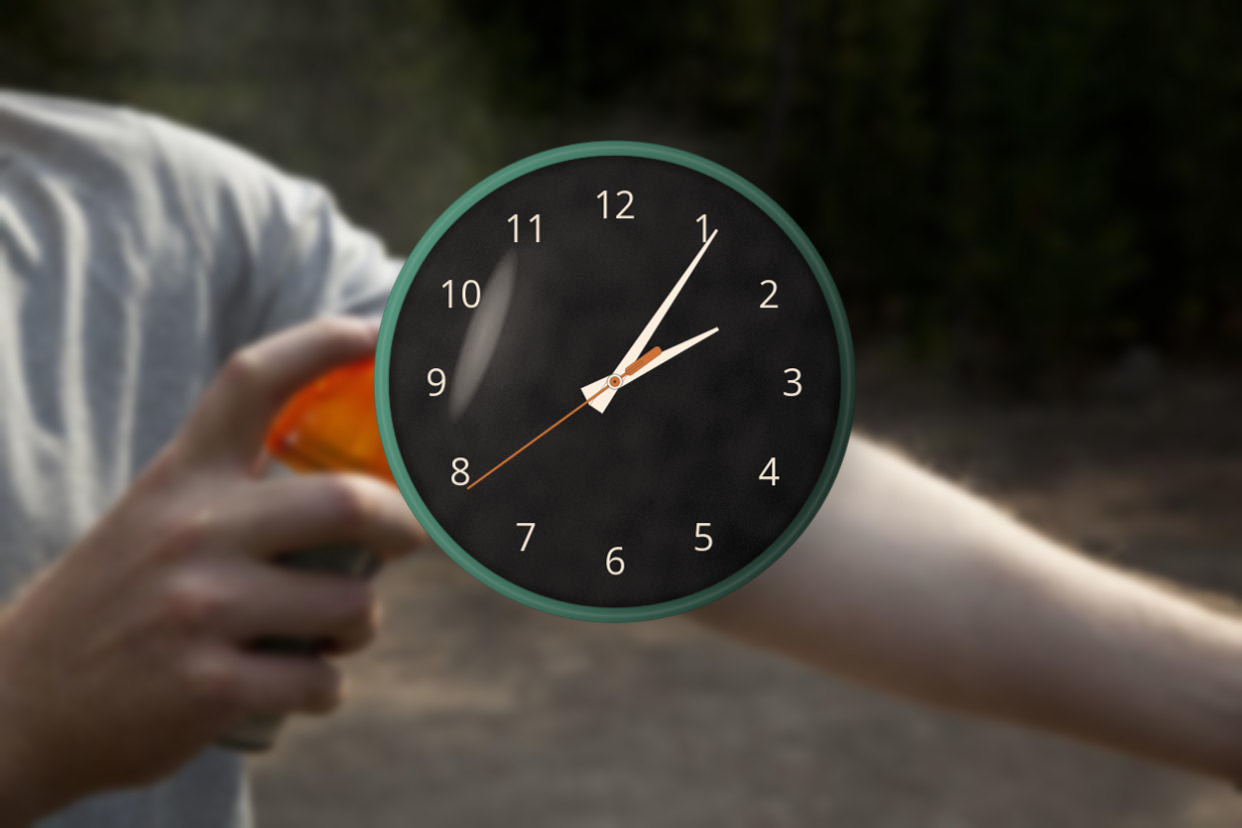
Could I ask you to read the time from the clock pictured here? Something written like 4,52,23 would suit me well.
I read 2,05,39
